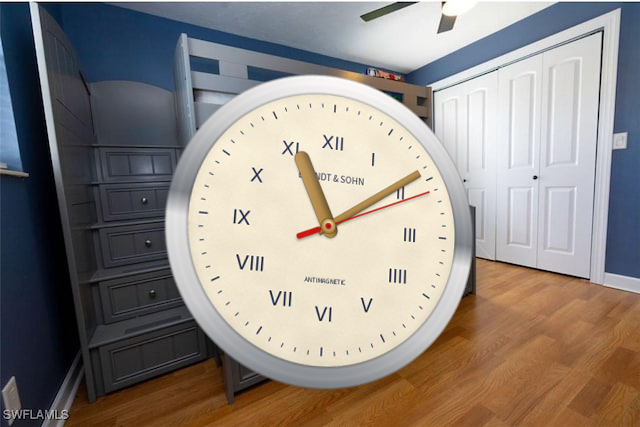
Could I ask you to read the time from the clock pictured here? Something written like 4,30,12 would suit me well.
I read 11,09,11
